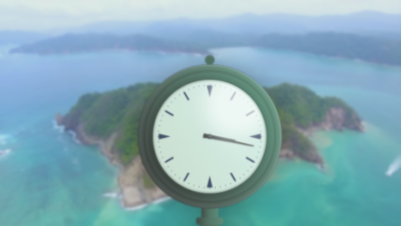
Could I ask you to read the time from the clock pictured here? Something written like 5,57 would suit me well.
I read 3,17
